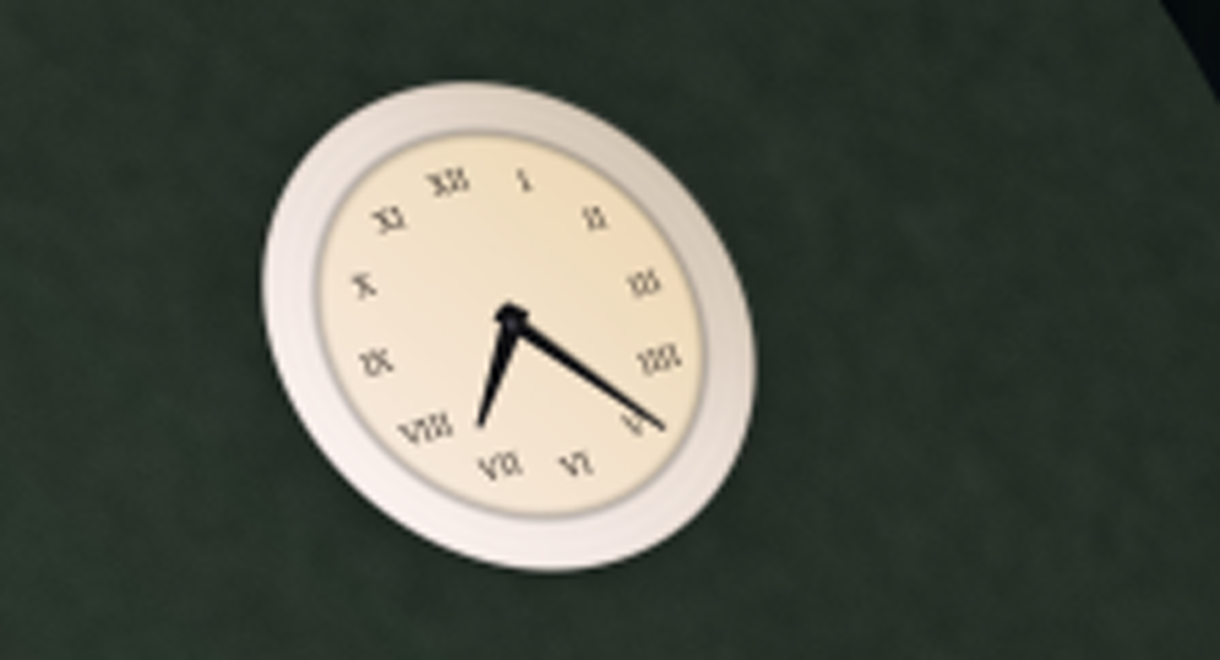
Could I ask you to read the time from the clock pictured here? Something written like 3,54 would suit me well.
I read 7,24
